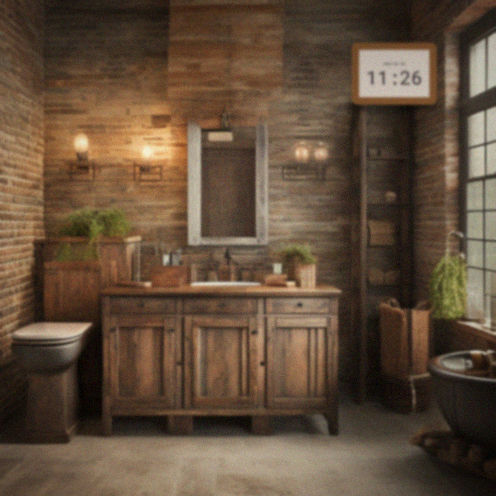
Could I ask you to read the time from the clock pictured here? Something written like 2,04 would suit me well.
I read 11,26
